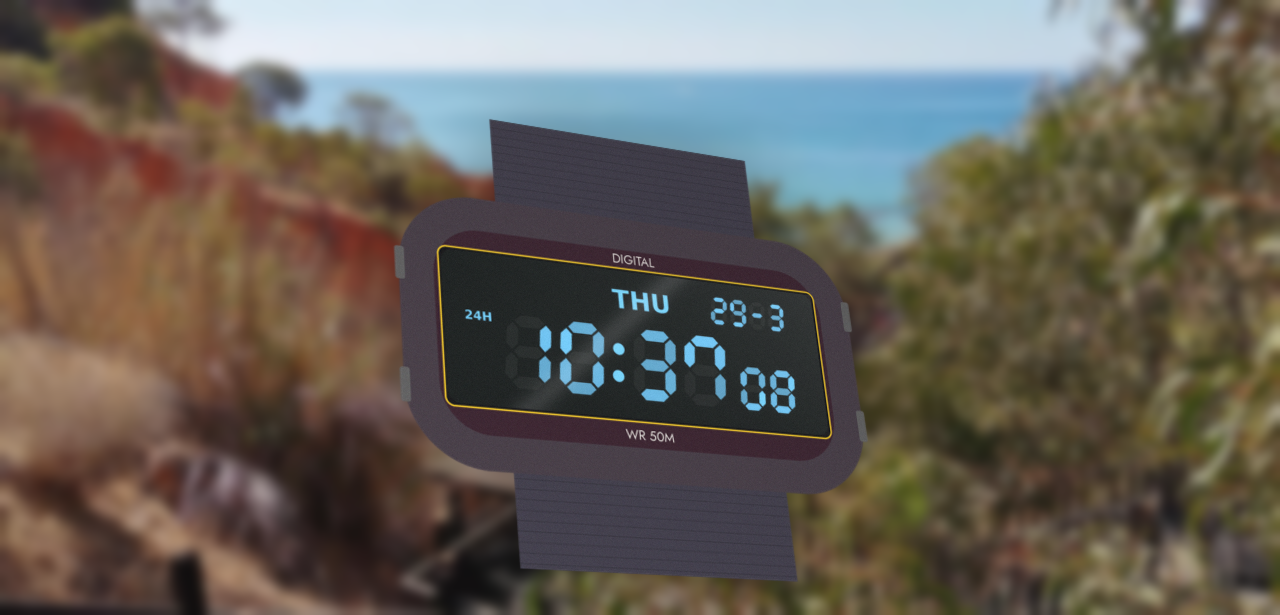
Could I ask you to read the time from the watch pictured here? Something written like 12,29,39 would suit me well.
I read 10,37,08
